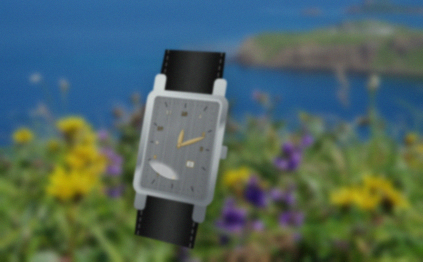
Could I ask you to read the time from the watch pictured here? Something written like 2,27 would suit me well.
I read 12,11
